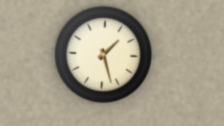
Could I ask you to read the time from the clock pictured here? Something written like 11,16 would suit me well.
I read 1,27
